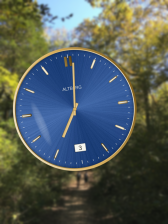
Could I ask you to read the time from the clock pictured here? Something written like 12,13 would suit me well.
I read 7,01
